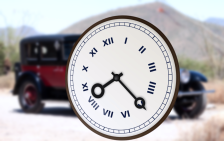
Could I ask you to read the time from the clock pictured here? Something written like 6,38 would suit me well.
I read 8,25
